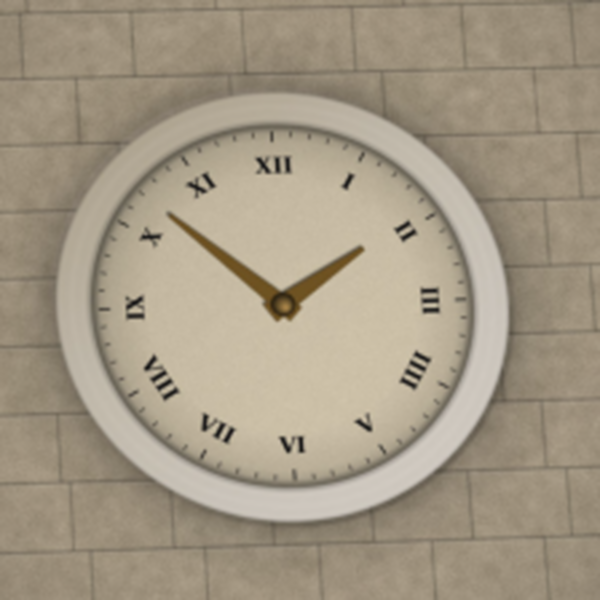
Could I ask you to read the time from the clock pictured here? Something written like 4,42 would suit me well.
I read 1,52
